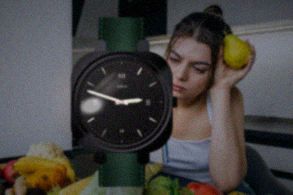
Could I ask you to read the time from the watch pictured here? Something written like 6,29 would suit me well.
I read 2,48
